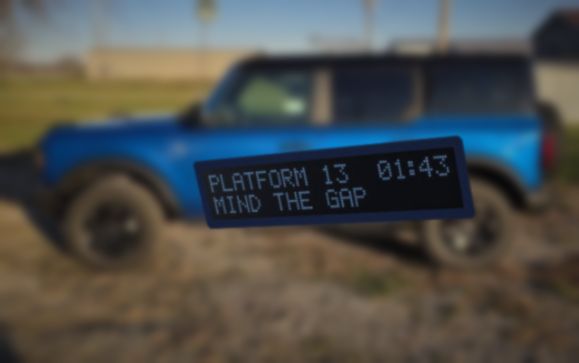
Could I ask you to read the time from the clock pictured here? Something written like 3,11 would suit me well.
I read 1,43
